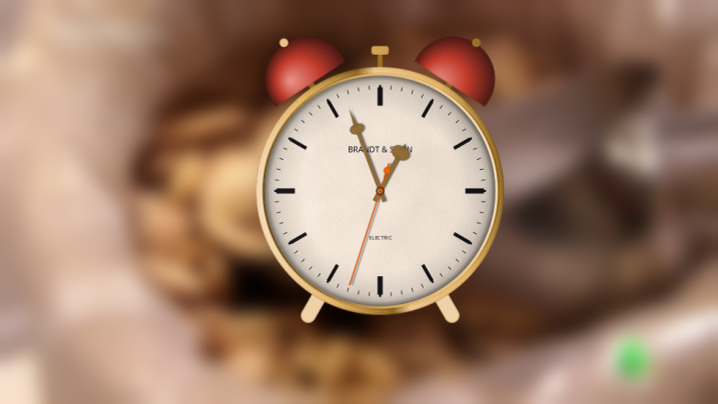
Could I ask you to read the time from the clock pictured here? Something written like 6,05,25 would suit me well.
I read 12,56,33
